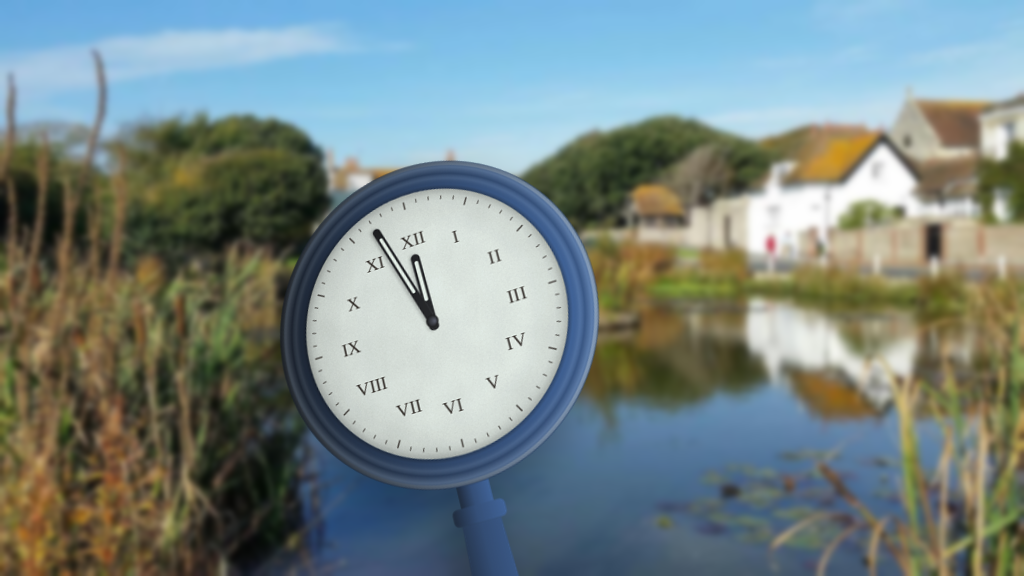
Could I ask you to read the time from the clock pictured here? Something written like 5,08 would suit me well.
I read 11,57
